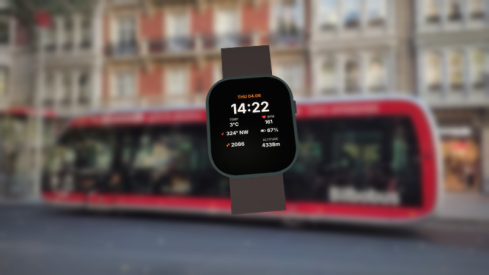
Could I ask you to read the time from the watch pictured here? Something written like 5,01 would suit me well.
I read 14,22
